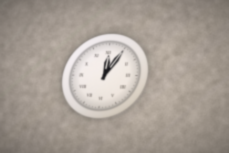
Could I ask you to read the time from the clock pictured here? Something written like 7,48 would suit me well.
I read 12,05
